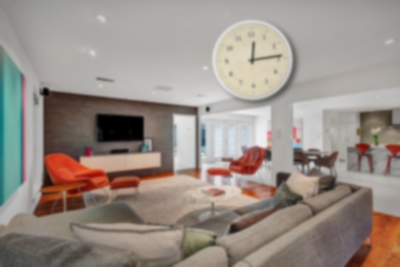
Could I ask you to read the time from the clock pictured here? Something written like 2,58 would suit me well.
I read 12,14
